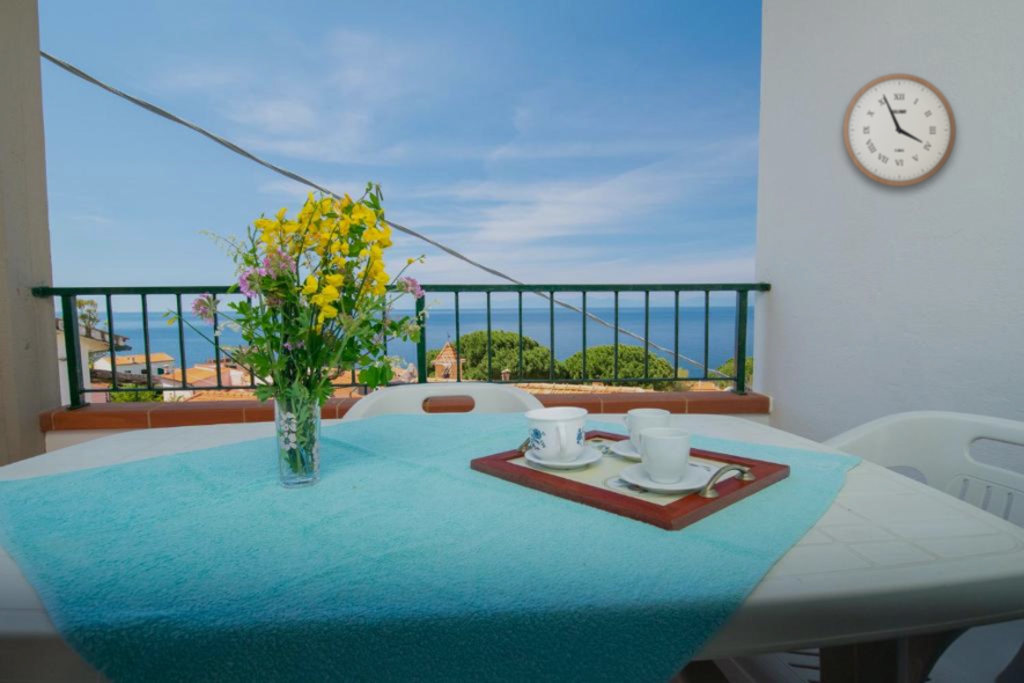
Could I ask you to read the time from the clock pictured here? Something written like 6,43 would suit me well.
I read 3,56
